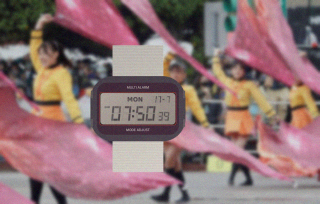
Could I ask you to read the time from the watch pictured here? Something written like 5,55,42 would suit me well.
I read 7,50,39
